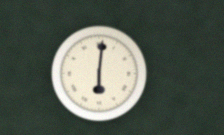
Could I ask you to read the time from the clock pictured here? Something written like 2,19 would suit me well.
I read 6,01
